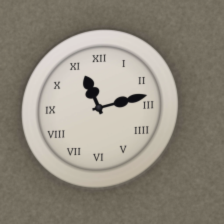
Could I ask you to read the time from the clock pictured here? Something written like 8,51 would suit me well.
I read 11,13
